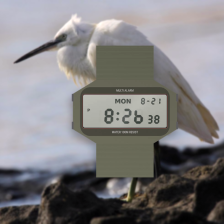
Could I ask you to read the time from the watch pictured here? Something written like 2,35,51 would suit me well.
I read 8,26,38
